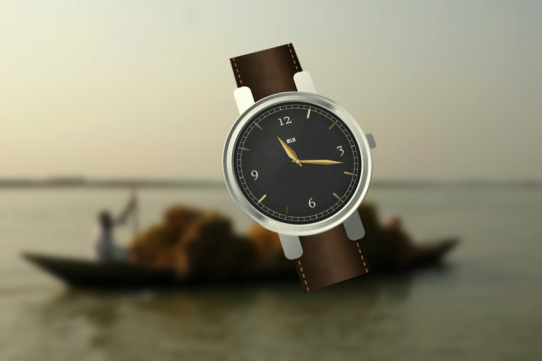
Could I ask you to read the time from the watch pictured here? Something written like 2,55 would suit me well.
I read 11,18
